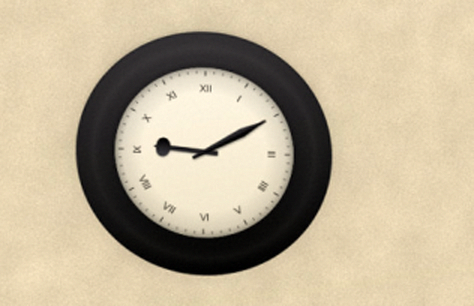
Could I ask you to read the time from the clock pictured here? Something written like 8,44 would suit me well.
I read 9,10
